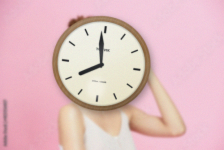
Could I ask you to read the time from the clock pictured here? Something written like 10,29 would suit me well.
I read 7,59
